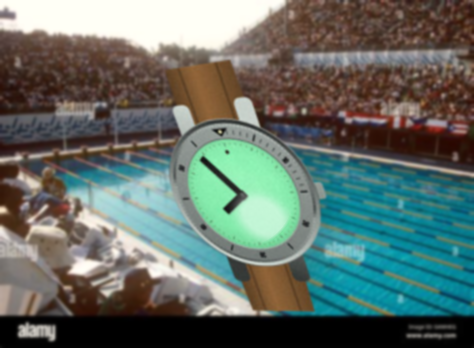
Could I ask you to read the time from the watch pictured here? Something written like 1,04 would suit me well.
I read 7,54
